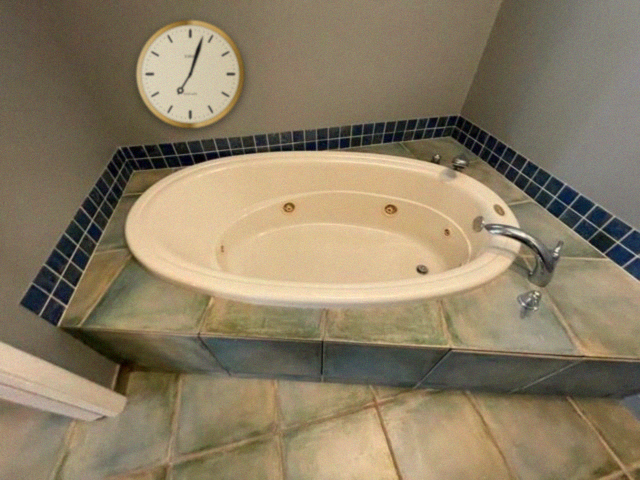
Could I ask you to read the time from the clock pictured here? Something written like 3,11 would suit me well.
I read 7,03
